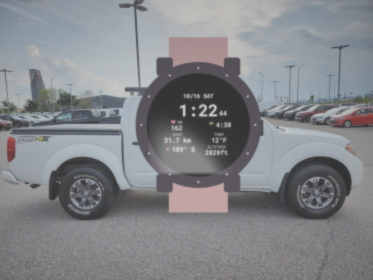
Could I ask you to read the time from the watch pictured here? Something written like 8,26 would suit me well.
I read 1,22
